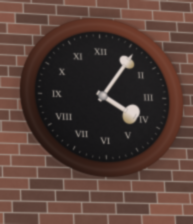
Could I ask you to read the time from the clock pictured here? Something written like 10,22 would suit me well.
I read 4,06
